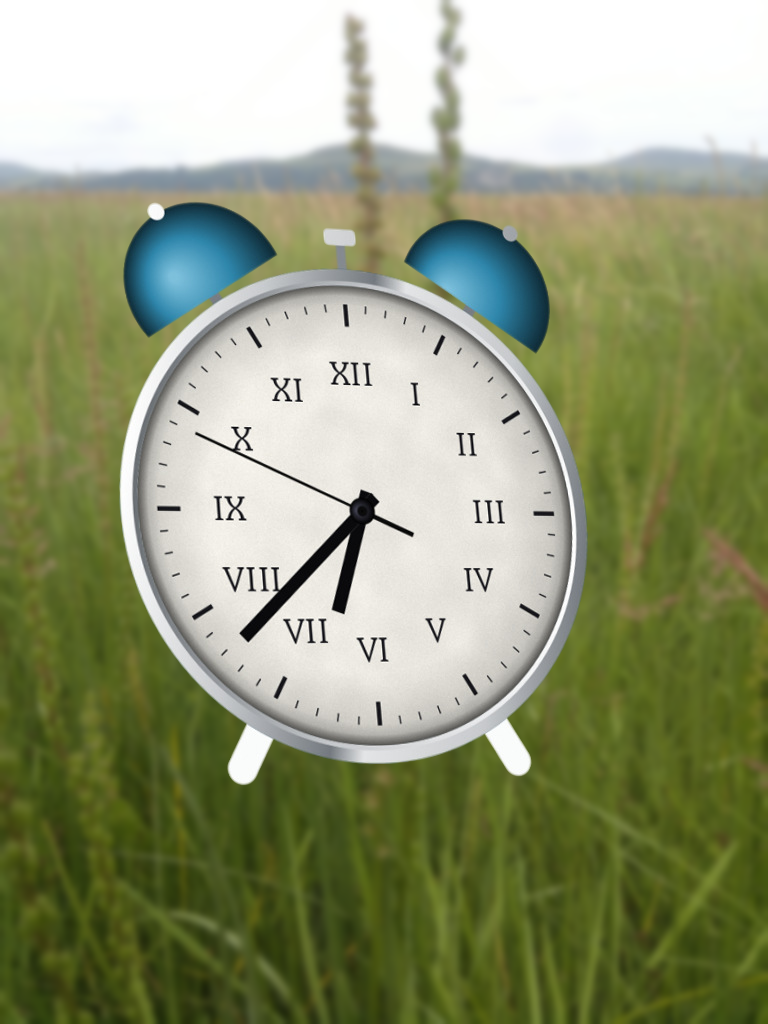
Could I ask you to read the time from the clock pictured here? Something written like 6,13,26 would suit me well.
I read 6,37,49
